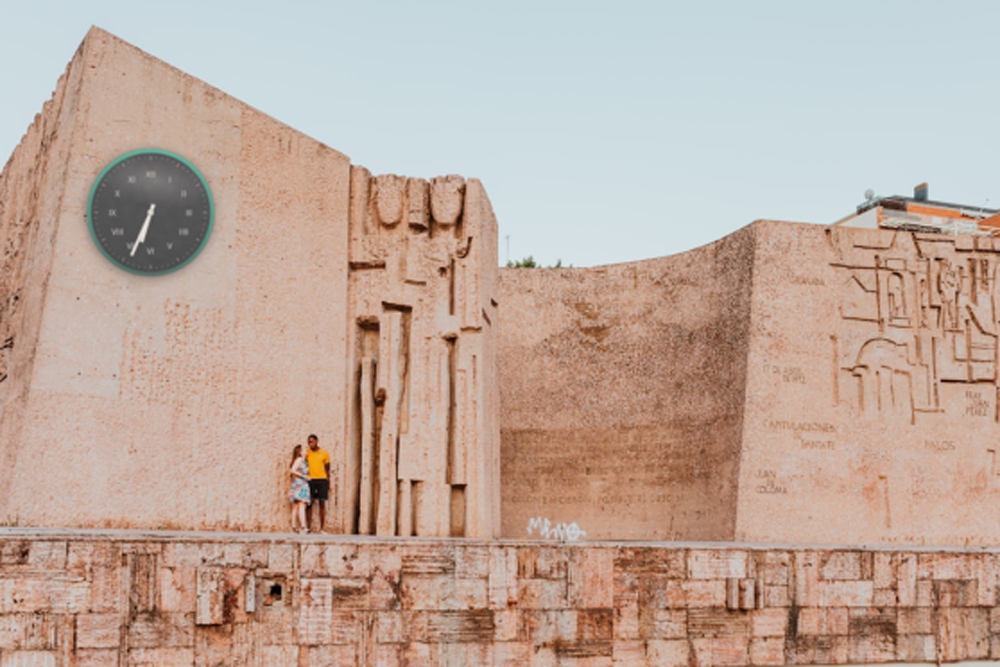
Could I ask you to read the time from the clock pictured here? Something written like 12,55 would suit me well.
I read 6,34
